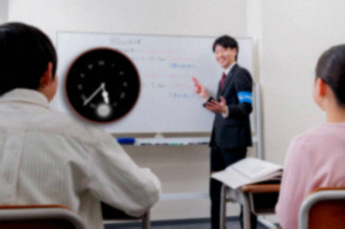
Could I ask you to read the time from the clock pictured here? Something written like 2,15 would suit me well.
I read 5,38
